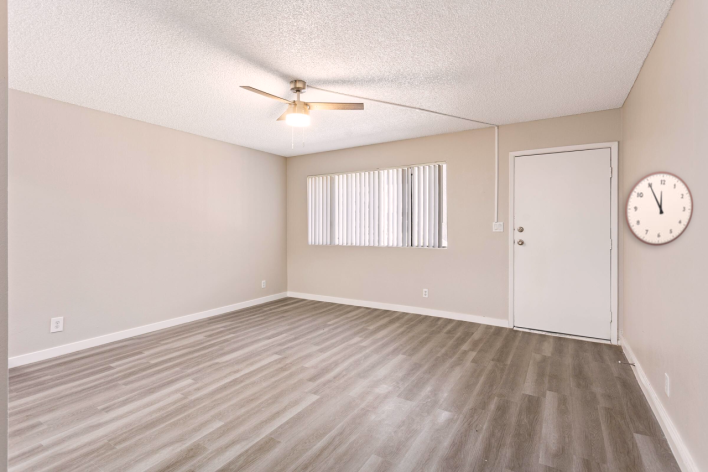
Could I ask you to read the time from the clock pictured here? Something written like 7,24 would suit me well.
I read 11,55
